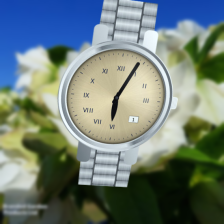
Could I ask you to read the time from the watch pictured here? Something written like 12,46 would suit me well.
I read 6,04
